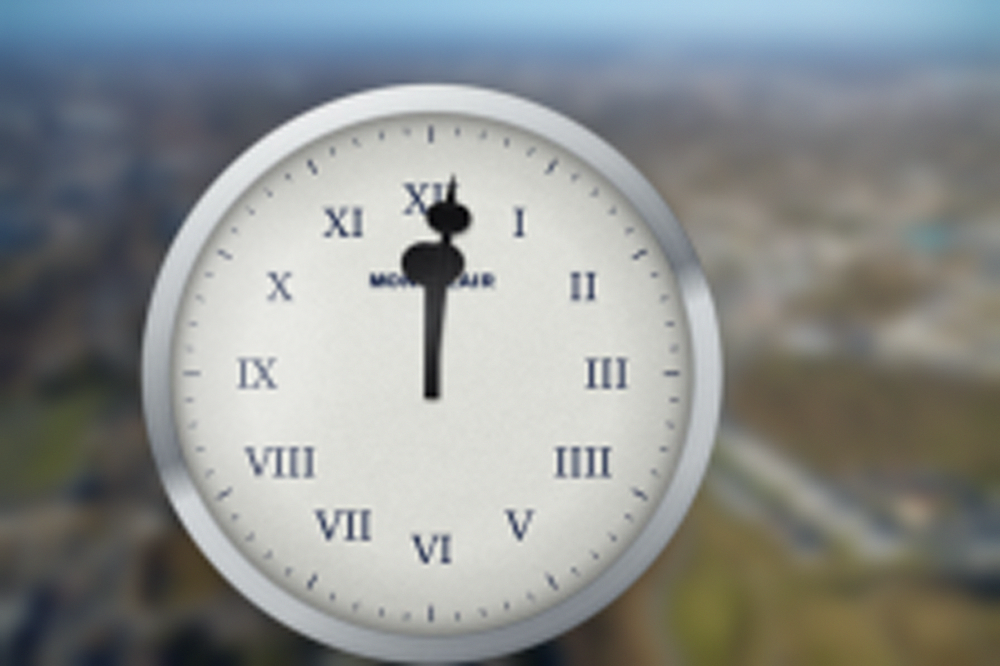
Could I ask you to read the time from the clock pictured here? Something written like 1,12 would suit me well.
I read 12,01
